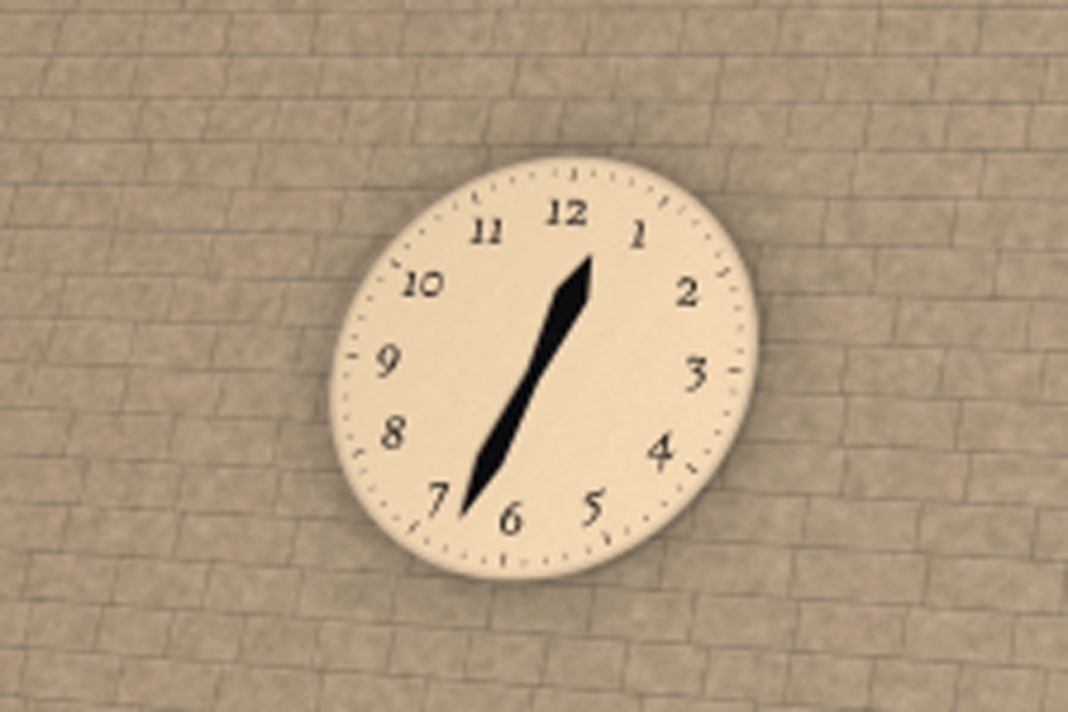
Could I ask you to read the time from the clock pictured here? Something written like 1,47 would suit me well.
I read 12,33
